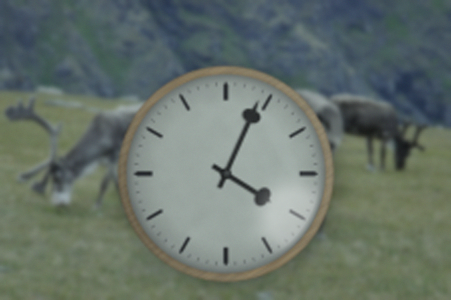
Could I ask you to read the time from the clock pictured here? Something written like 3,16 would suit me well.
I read 4,04
